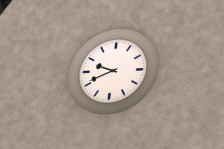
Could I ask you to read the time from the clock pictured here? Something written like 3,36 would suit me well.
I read 9,41
